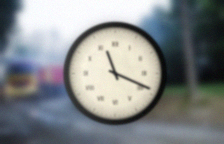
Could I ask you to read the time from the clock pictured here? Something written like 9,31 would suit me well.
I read 11,19
